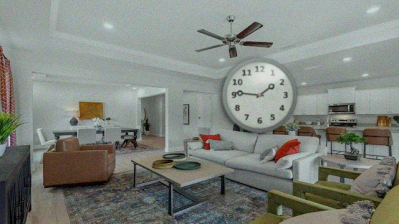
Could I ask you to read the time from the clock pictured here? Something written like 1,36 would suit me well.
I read 1,46
